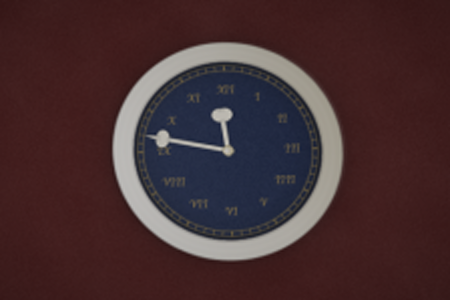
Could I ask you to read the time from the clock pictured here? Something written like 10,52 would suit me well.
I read 11,47
